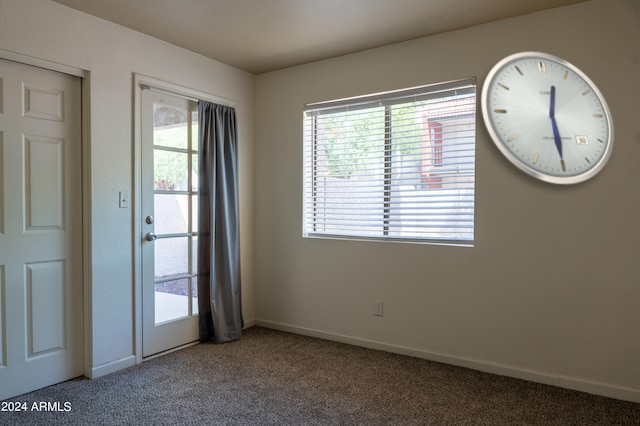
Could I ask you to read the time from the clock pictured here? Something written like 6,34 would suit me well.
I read 12,30
